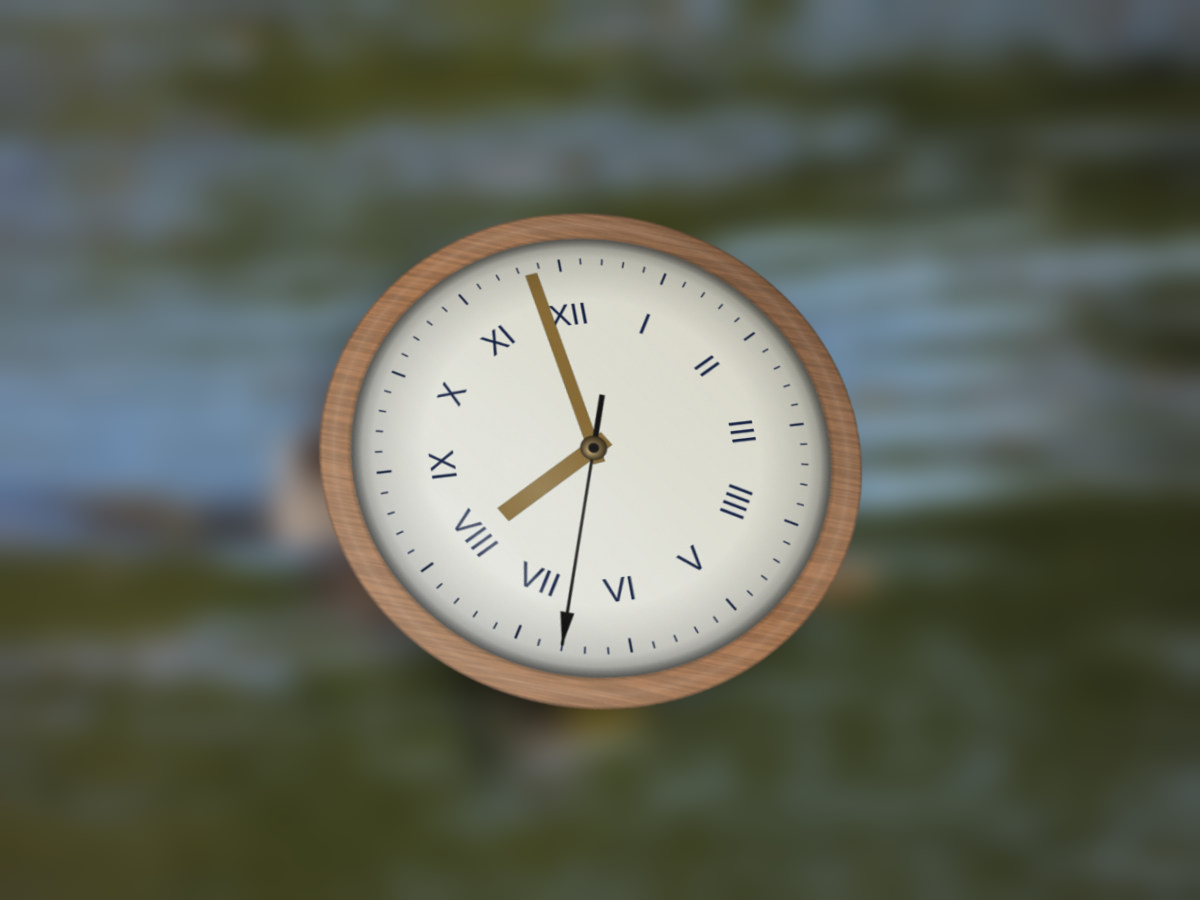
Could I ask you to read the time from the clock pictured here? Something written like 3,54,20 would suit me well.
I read 7,58,33
